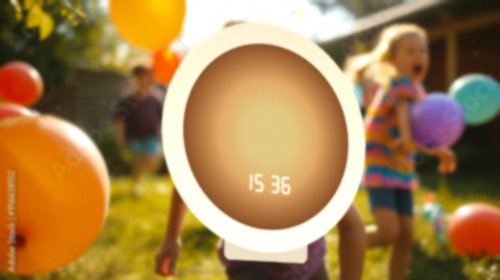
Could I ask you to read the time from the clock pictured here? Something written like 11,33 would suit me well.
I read 15,36
